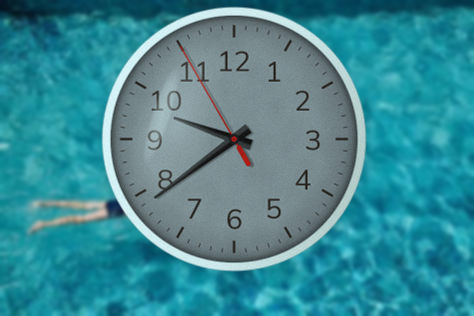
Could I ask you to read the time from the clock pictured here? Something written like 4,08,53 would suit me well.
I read 9,38,55
